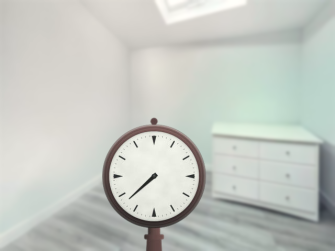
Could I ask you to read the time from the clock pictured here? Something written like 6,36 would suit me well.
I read 7,38
